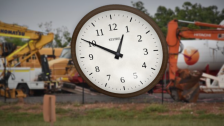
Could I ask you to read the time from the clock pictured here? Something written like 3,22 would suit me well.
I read 12,50
